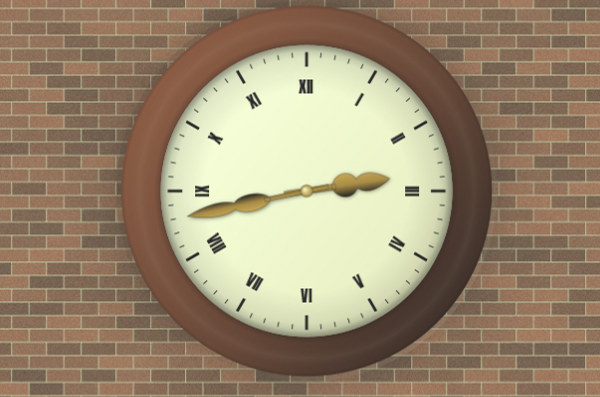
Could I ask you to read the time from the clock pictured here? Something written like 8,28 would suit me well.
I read 2,43
